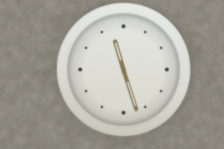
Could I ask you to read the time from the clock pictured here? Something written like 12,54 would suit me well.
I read 11,27
